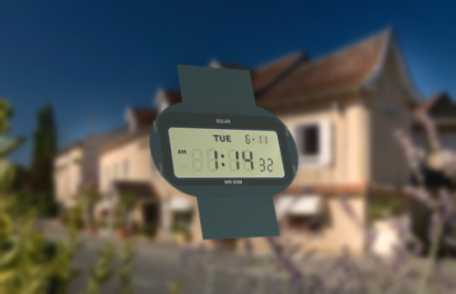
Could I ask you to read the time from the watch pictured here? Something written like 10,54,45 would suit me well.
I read 1,14,32
